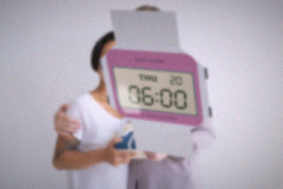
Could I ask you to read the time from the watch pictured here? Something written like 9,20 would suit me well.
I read 6,00
